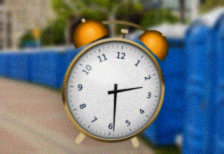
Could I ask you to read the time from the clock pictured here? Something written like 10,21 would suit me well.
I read 2,29
